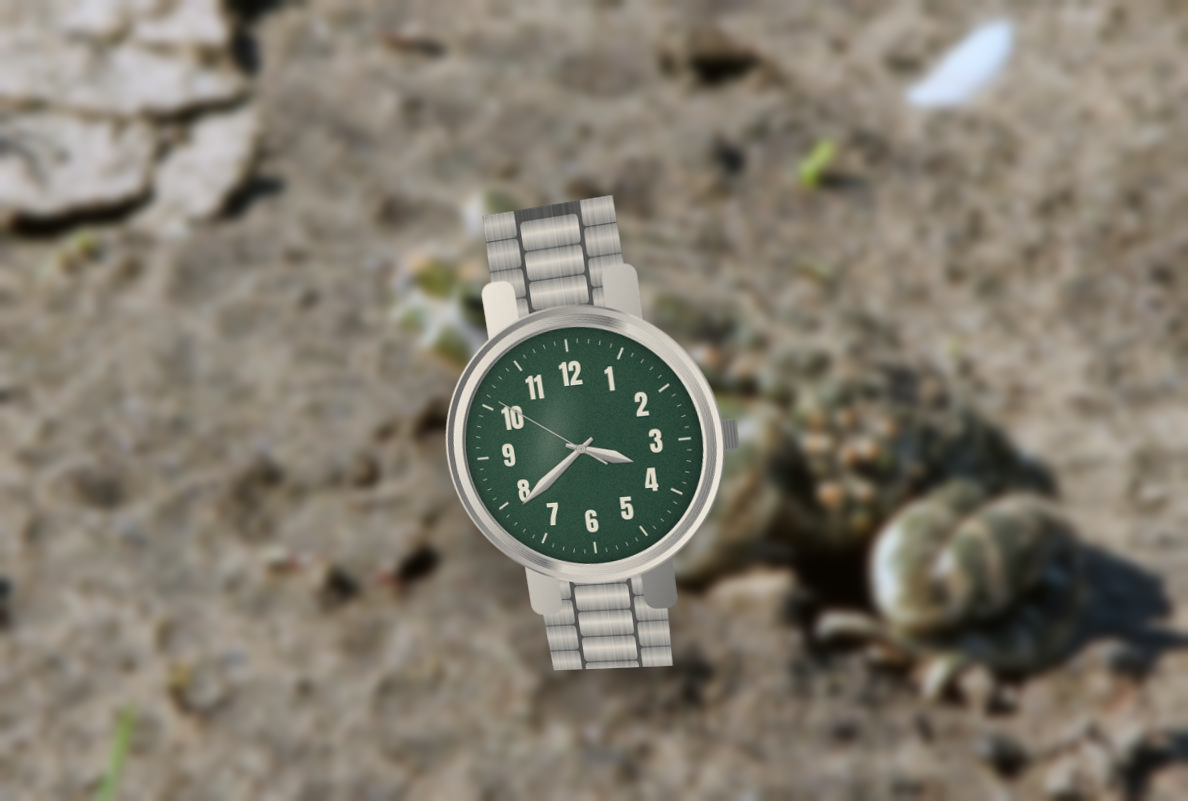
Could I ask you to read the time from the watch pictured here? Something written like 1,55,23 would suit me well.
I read 3,38,51
